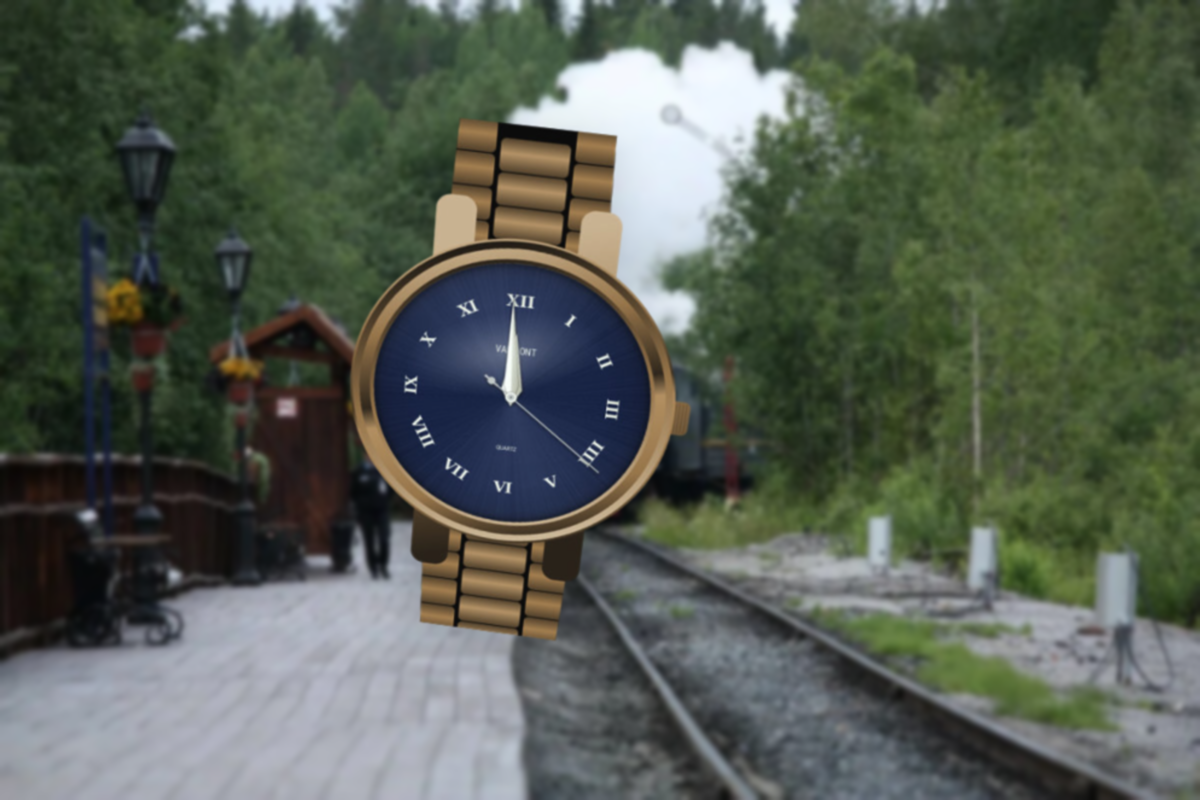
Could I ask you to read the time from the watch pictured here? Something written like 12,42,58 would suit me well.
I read 11,59,21
